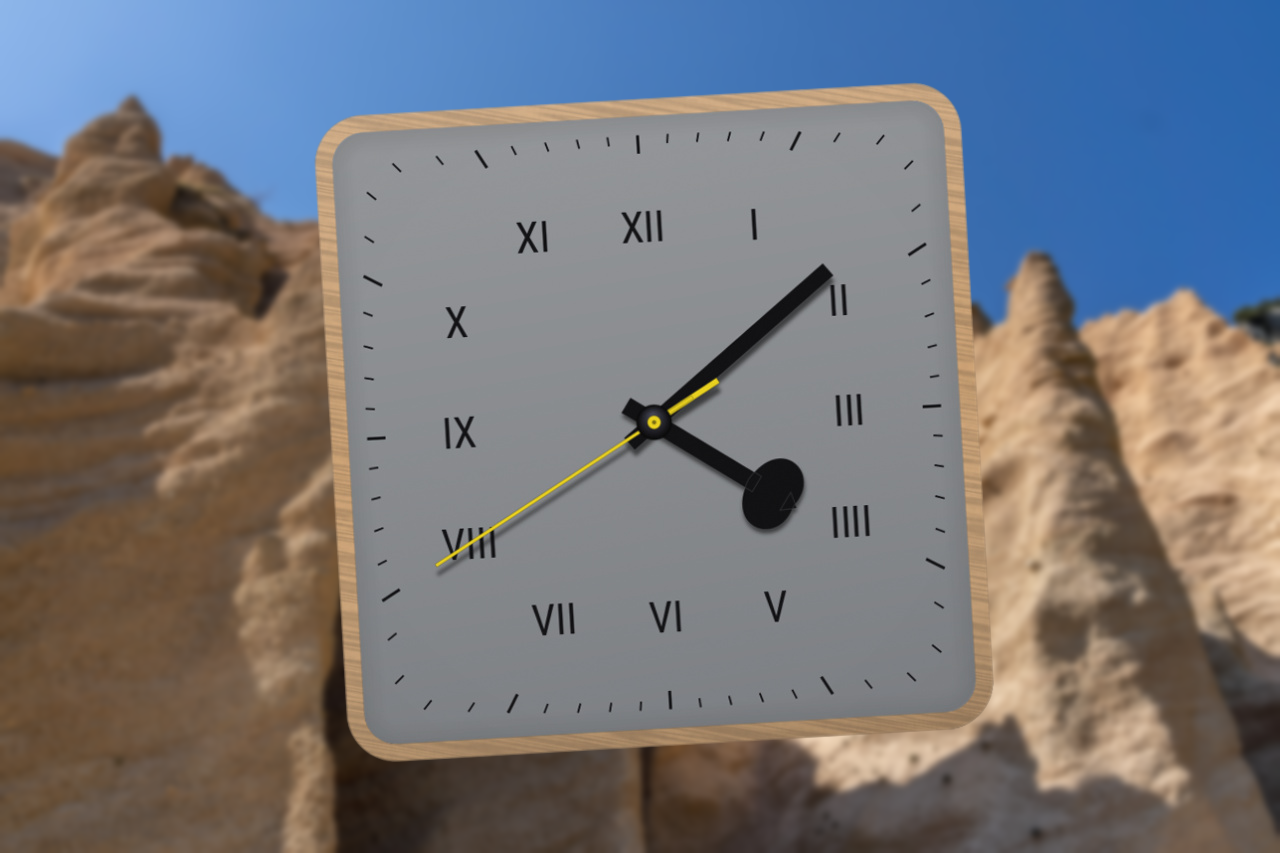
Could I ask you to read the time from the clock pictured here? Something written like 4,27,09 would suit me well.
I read 4,08,40
